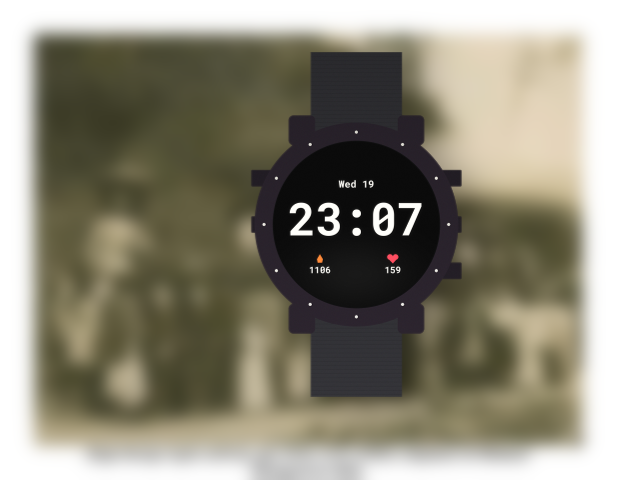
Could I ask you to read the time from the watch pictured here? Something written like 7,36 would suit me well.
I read 23,07
